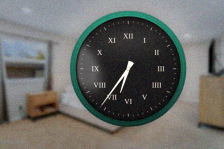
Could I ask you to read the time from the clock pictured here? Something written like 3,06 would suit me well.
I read 6,36
